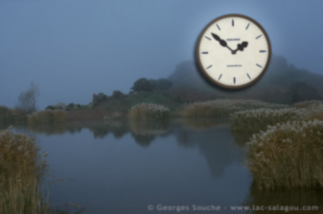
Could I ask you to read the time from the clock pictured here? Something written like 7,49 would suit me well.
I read 1,52
